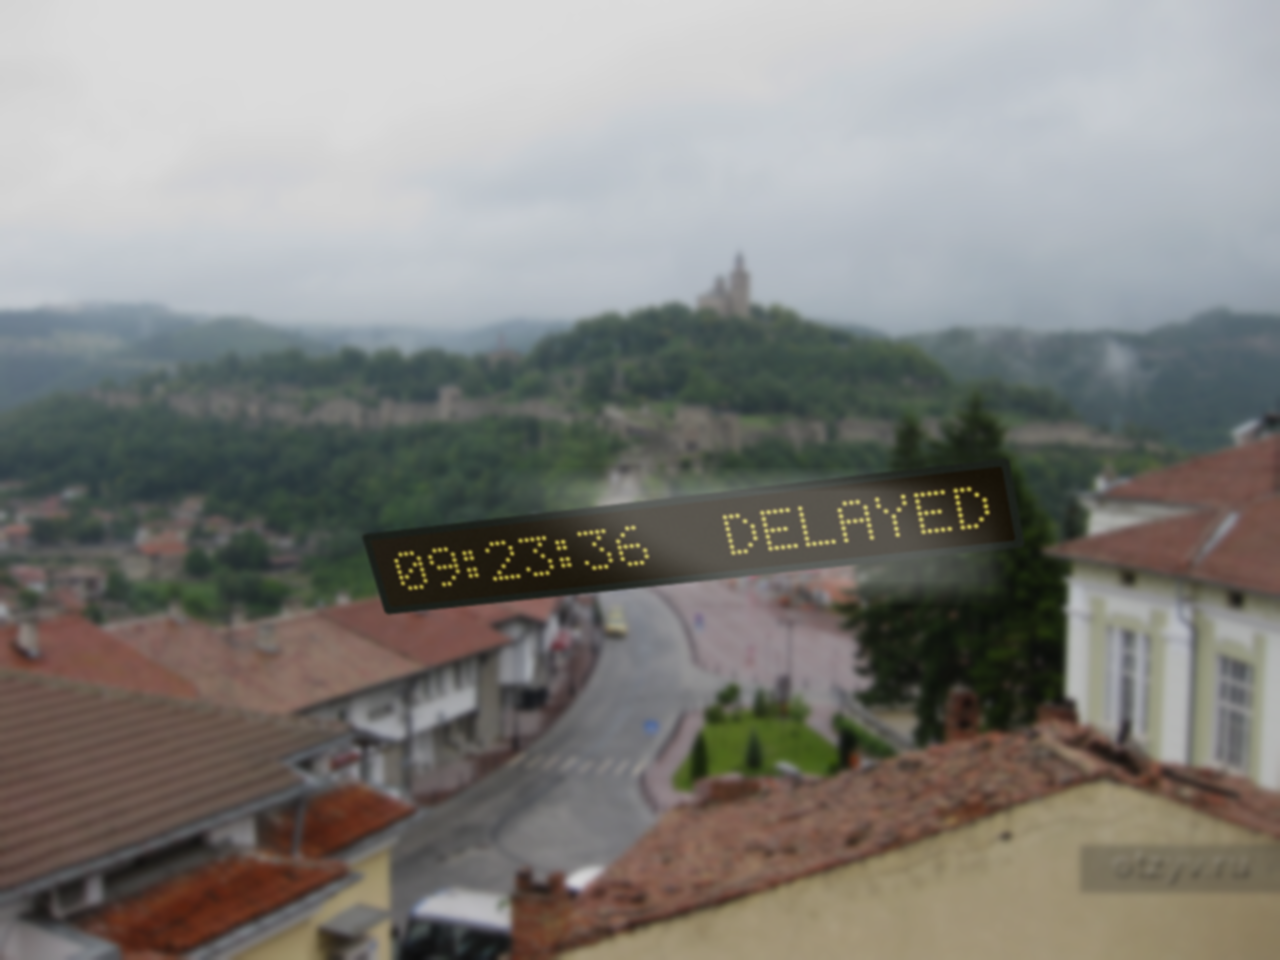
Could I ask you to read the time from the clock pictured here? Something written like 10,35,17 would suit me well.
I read 9,23,36
